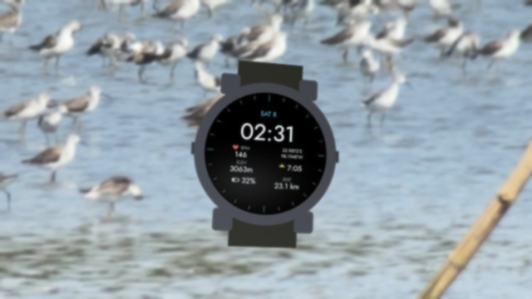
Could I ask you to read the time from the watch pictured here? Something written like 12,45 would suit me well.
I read 2,31
